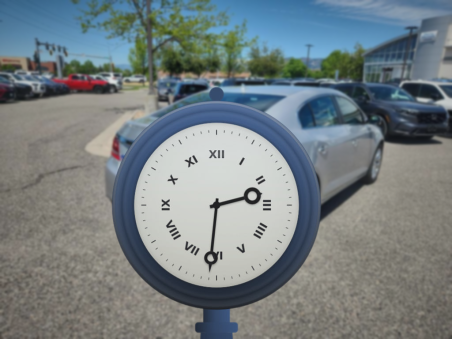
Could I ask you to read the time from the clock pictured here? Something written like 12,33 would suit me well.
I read 2,31
